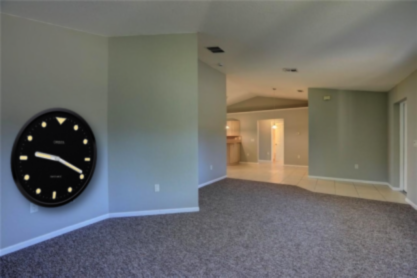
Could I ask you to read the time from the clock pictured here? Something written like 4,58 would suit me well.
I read 9,19
